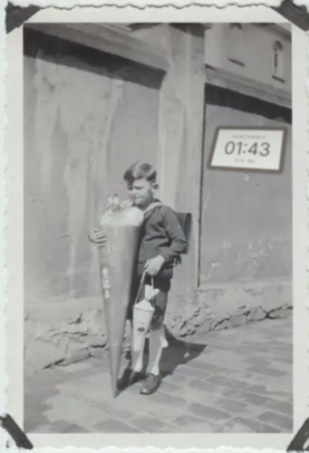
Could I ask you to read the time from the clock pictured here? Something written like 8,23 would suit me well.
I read 1,43
